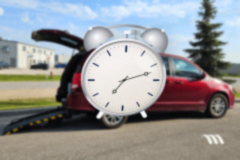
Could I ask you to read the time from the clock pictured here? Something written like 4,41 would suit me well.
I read 7,12
